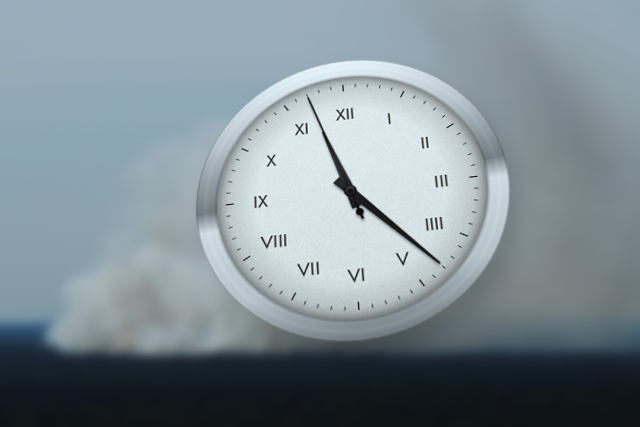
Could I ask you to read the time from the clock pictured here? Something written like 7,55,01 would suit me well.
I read 11,22,57
